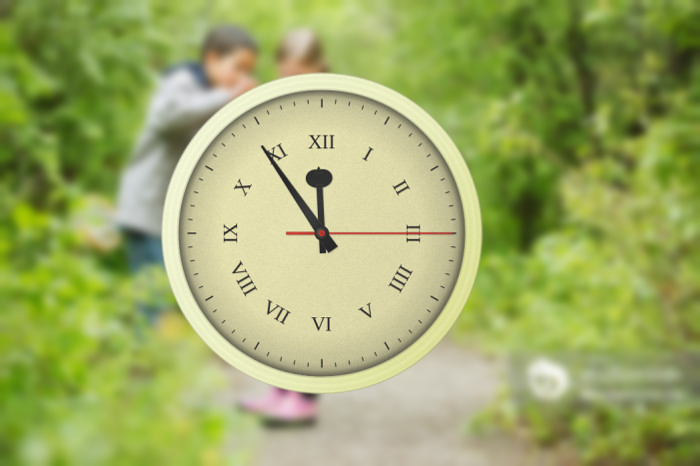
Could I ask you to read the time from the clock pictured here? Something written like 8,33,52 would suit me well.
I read 11,54,15
